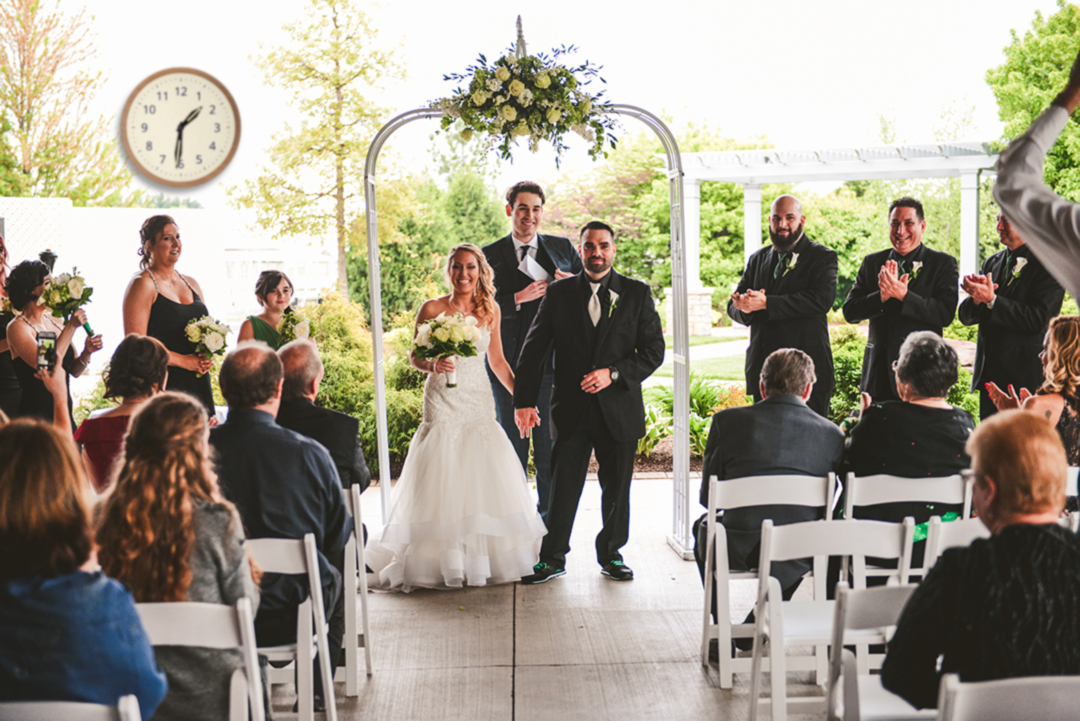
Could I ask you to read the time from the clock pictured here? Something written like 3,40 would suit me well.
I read 1,31
